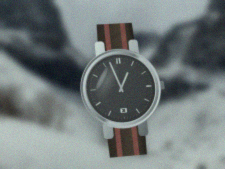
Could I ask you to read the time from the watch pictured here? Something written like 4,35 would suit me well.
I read 12,57
